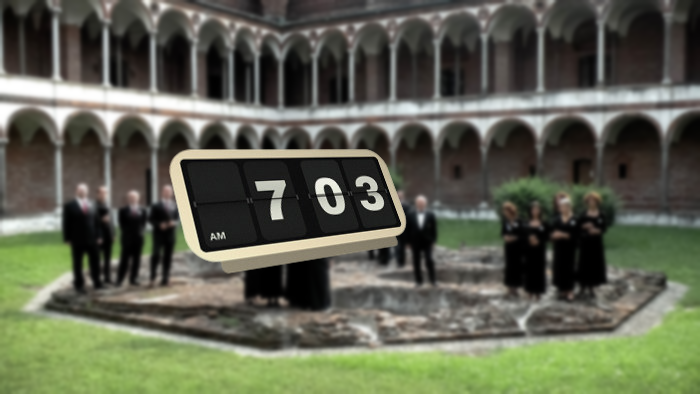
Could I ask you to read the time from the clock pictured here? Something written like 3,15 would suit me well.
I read 7,03
